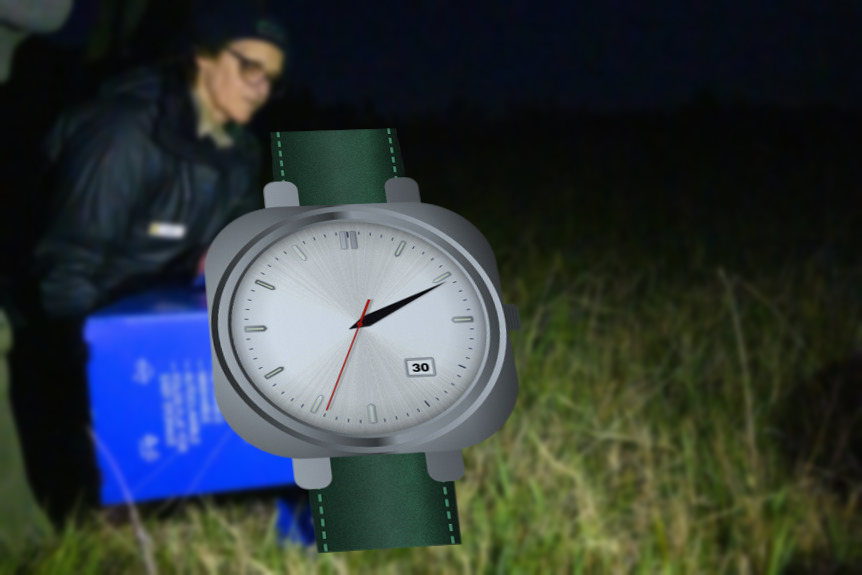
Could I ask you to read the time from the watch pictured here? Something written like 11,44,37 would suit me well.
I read 2,10,34
